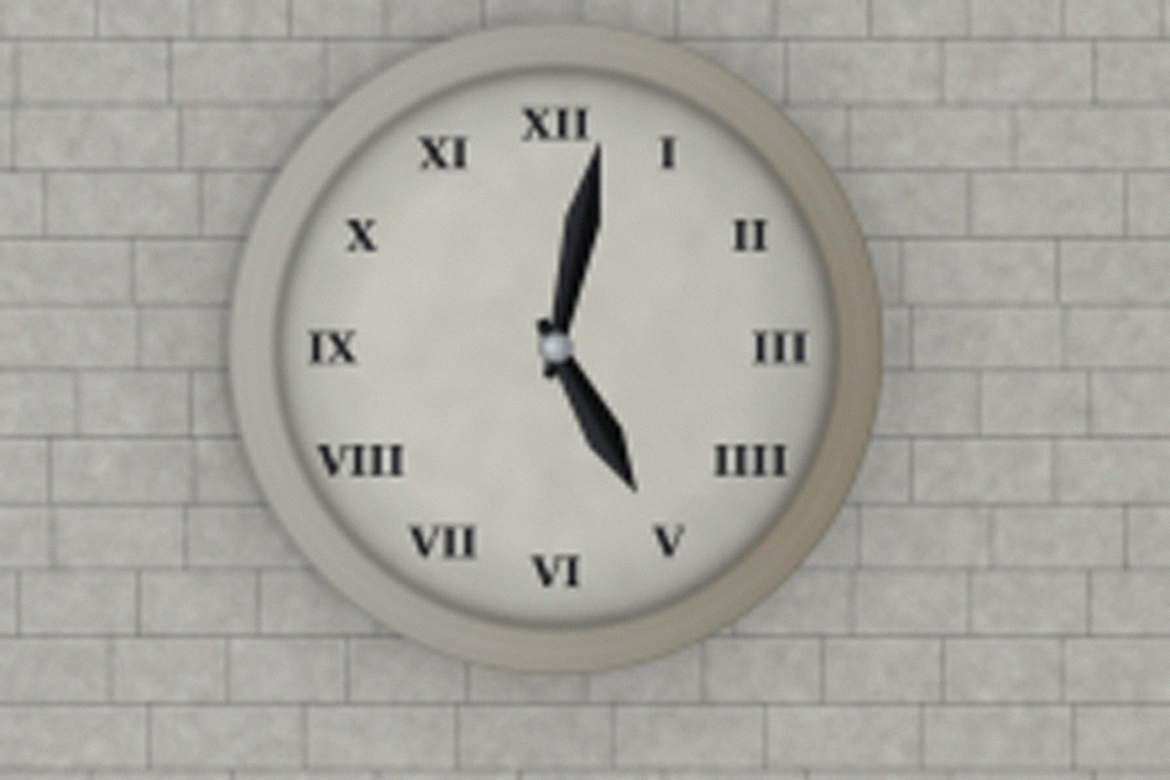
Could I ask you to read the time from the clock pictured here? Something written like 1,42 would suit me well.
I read 5,02
